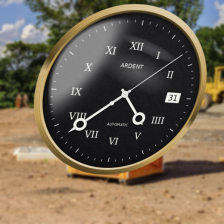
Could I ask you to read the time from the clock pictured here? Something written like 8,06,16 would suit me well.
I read 4,38,08
